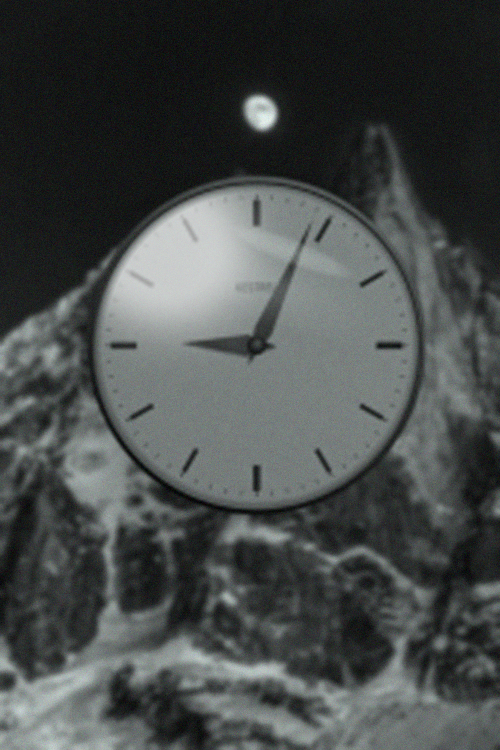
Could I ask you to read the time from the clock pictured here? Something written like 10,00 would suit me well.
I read 9,04
